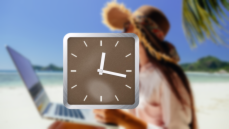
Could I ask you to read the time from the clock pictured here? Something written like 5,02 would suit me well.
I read 12,17
